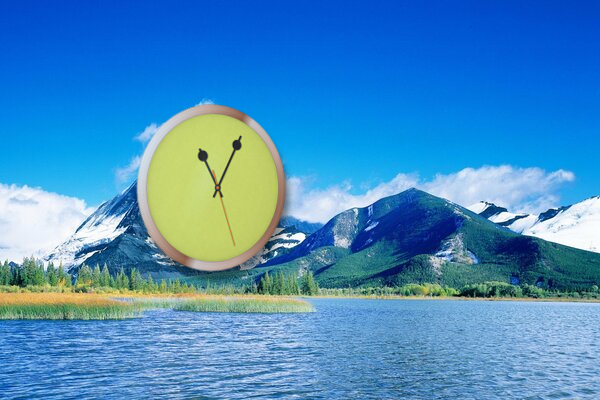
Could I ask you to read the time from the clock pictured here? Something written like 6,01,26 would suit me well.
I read 11,04,27
